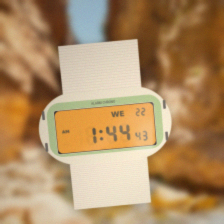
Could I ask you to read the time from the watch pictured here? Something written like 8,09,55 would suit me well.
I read 1,44,43
